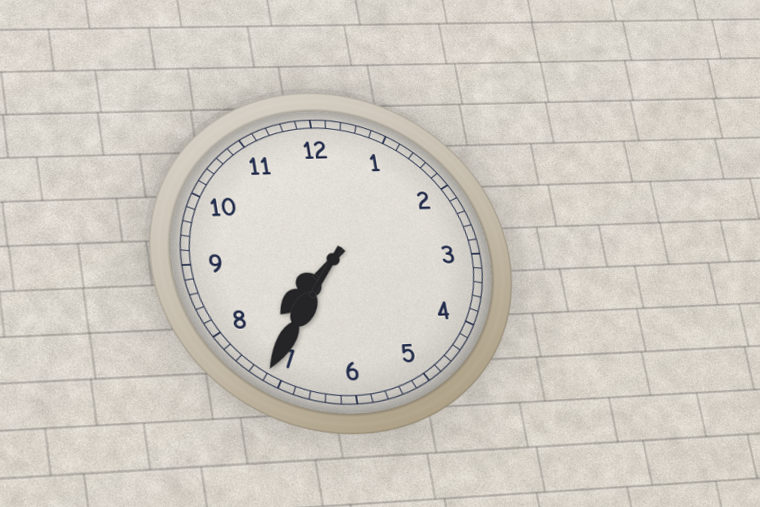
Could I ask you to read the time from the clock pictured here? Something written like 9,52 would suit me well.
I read 7,36
